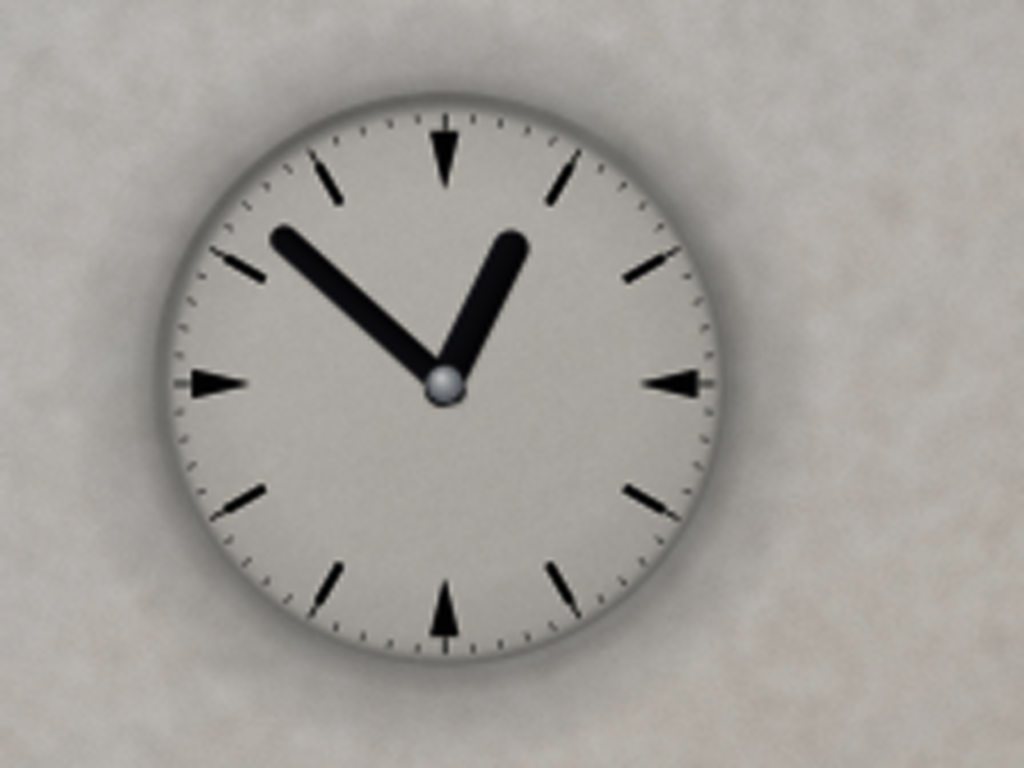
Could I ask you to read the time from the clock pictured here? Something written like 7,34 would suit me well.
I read 12,52
